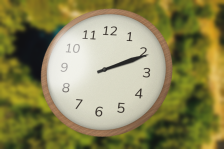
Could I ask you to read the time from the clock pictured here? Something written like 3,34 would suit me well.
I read 2,11
